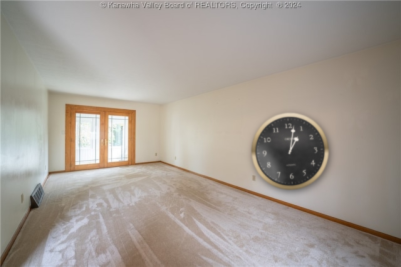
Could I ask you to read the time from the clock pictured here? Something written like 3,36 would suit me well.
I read 1,02
